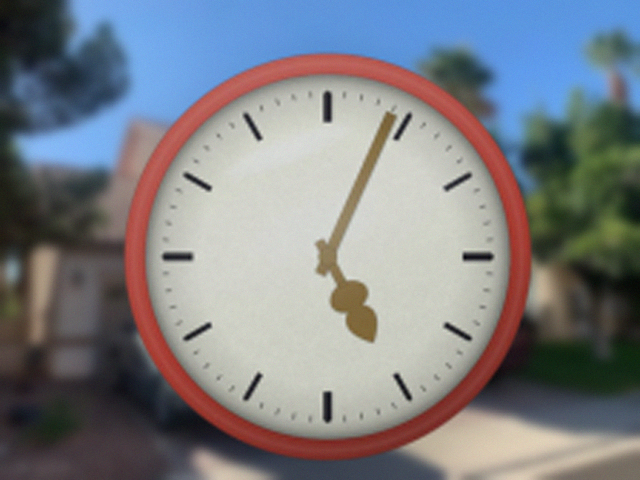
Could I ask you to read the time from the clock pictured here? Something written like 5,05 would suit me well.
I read 5,04
